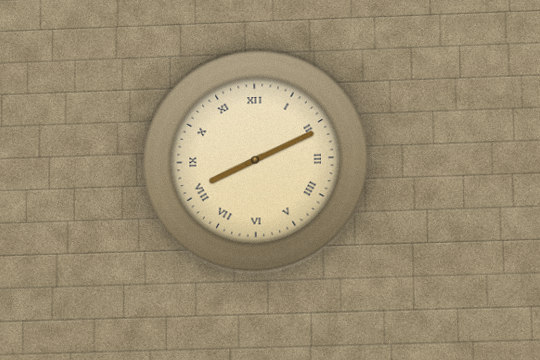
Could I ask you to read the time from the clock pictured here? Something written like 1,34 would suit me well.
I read 8,11
